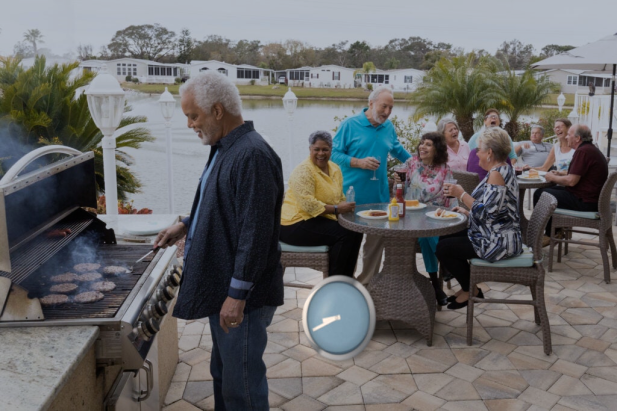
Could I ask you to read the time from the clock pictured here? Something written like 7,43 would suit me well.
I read 8,41
